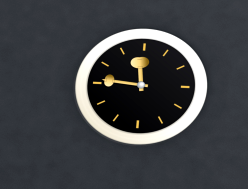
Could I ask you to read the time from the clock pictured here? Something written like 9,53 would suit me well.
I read 11,46
